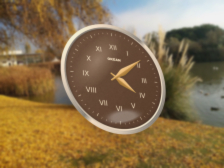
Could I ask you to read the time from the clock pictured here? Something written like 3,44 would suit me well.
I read 4,09
